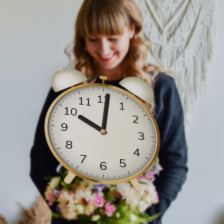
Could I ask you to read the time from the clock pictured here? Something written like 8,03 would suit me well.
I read 10,01
